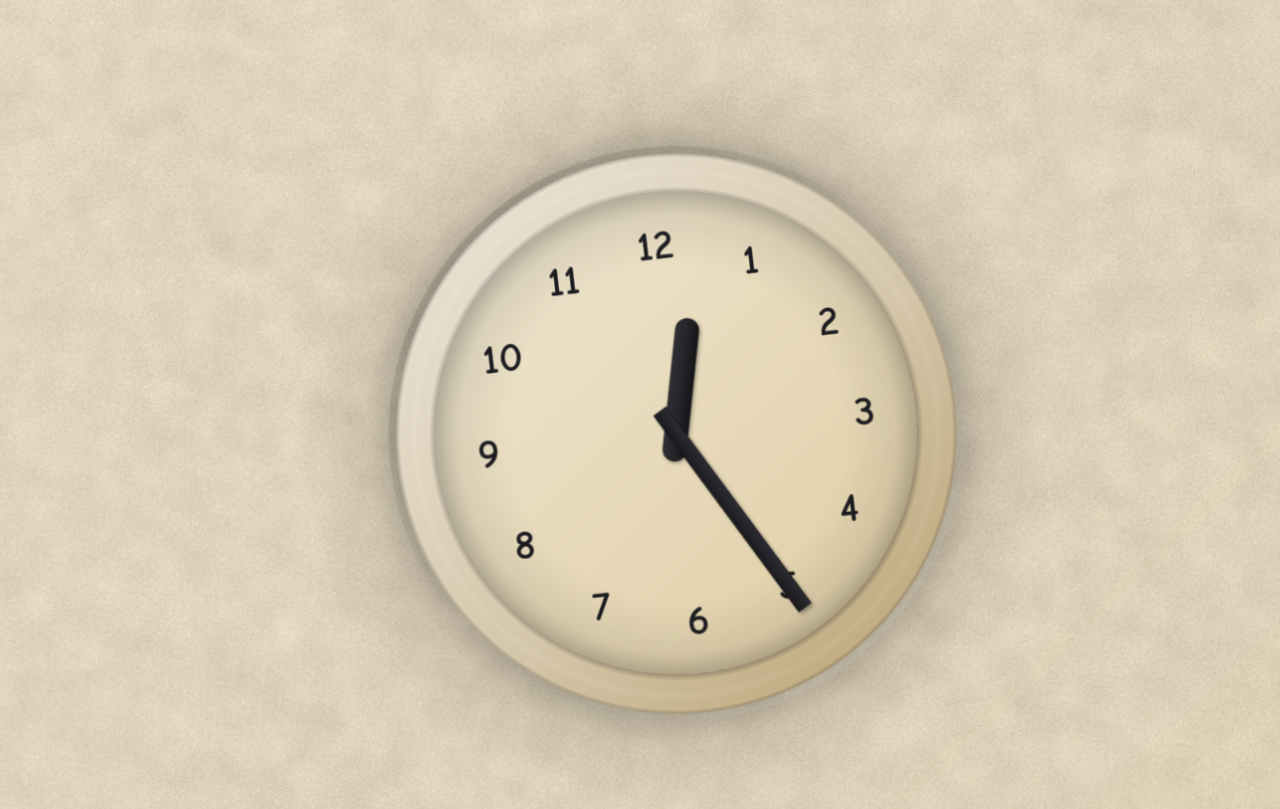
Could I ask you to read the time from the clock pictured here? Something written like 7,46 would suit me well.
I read 12,25
